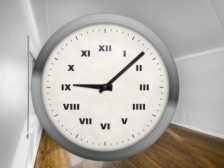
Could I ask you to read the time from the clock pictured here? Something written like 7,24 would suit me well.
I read 9,08
